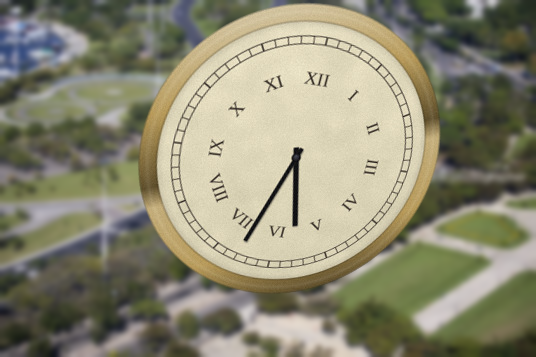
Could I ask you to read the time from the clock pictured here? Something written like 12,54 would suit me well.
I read 5,33
